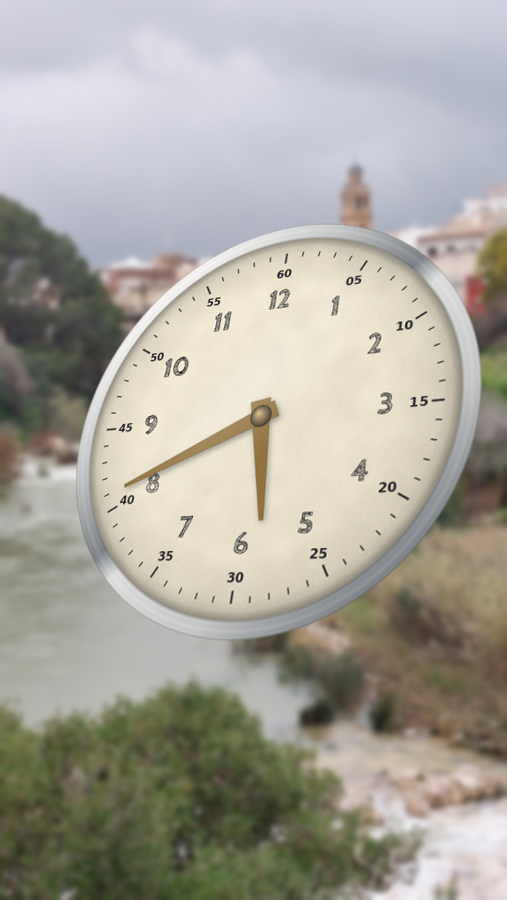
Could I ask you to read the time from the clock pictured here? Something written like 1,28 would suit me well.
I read 5,41
